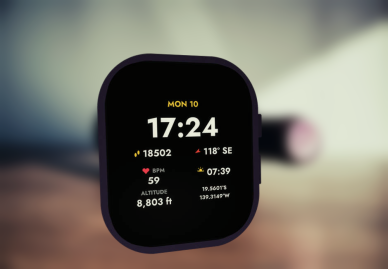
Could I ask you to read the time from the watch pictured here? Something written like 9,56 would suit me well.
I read 17,24
